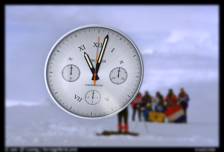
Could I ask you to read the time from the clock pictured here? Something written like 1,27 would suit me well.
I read 11,02
